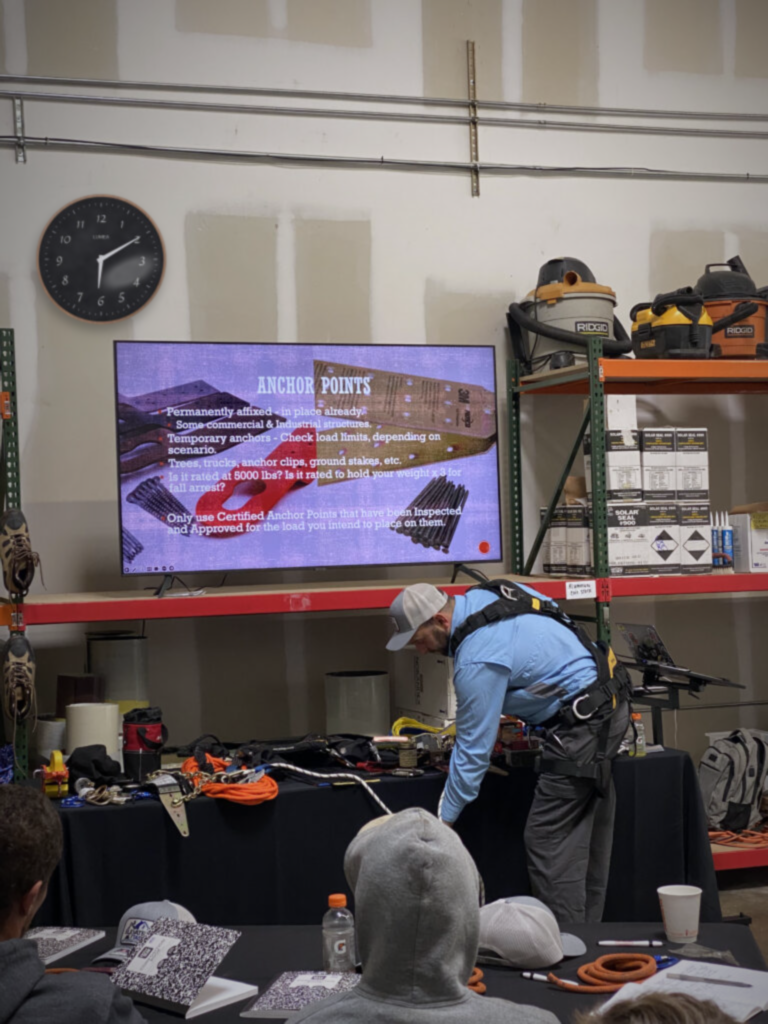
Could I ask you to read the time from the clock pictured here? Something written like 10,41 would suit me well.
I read 6,10
